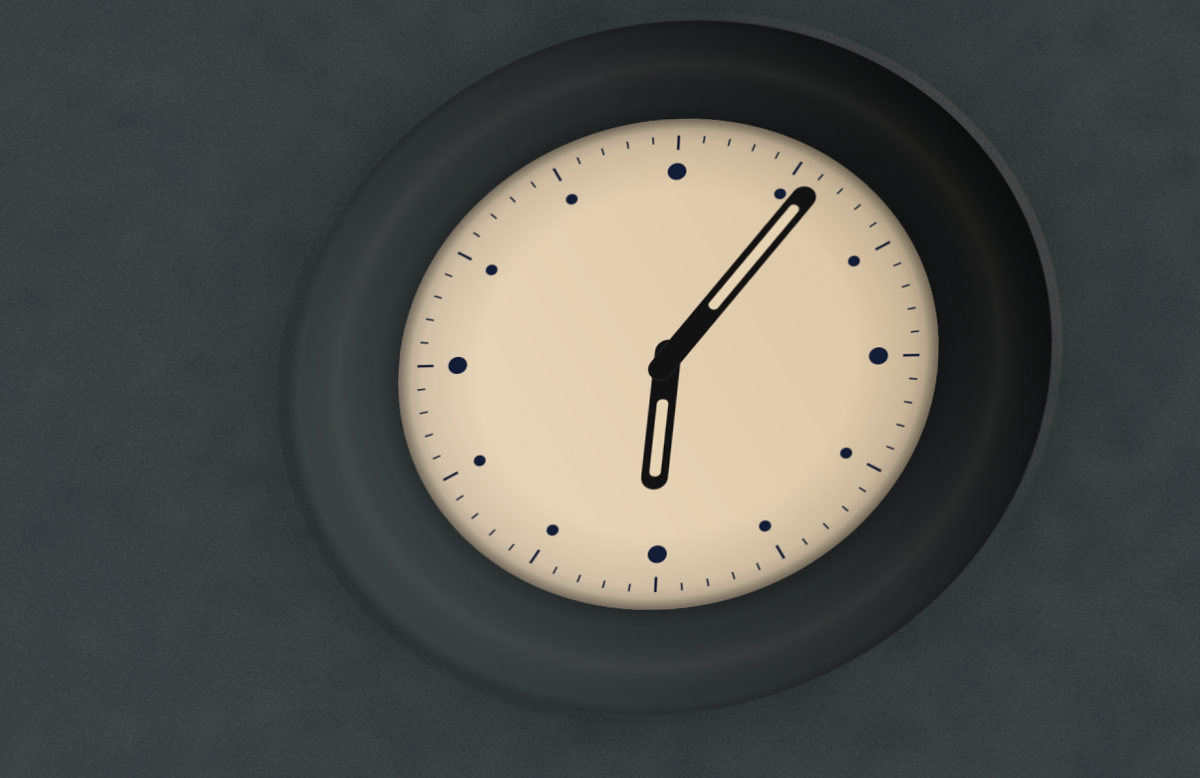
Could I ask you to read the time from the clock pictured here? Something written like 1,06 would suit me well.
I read 6,06
